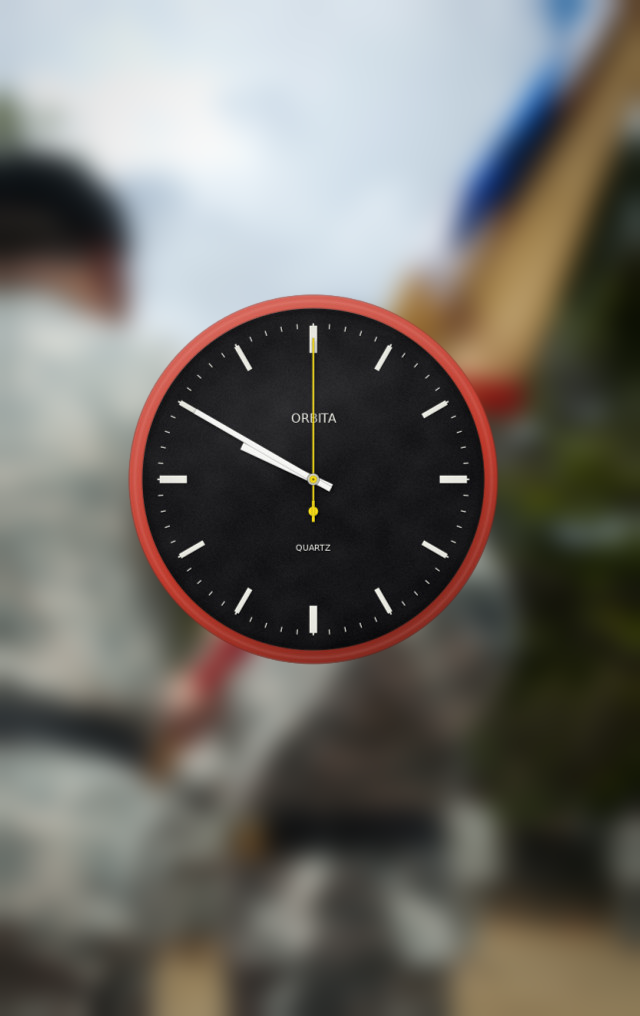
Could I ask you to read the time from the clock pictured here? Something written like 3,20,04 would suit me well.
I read 9,50,00
